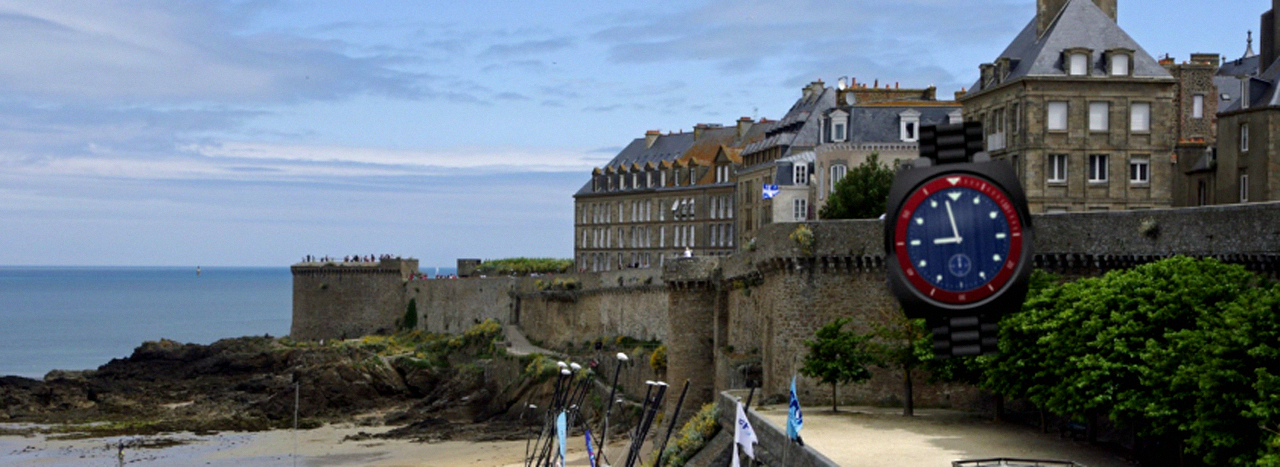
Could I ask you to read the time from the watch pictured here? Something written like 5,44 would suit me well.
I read 8,58
